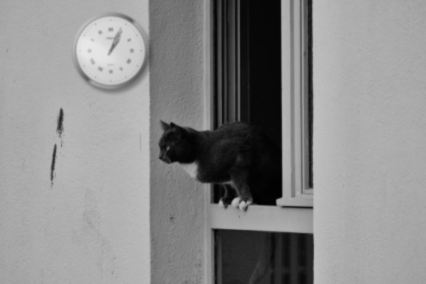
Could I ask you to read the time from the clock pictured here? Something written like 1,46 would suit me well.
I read 1,04
